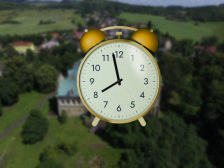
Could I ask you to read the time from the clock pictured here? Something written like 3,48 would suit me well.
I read 7,58
